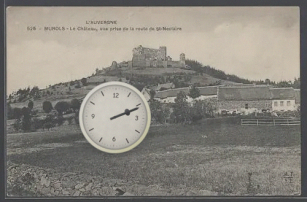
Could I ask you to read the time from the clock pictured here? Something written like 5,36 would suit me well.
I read 2,11
